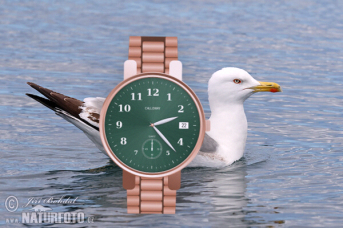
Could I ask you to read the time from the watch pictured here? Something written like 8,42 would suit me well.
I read 2,23
